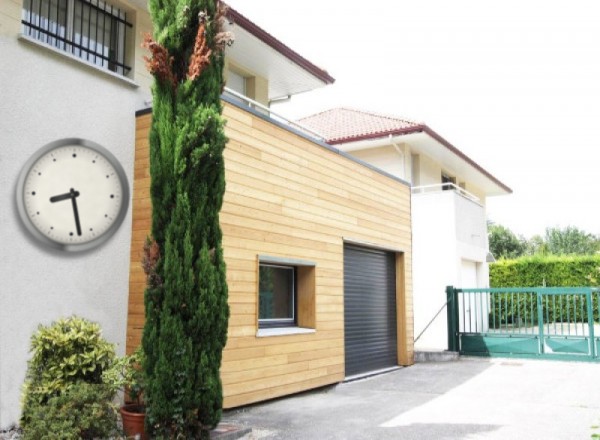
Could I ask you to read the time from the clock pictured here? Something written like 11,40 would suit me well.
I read 8,28
